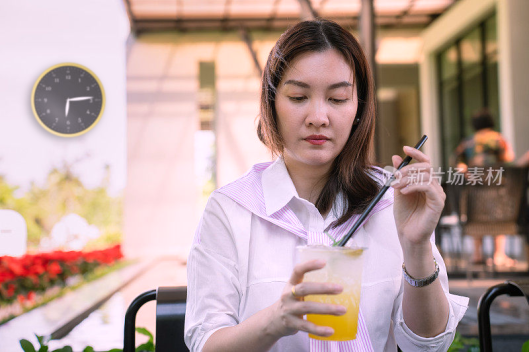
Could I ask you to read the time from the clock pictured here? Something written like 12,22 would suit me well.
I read 6,14
